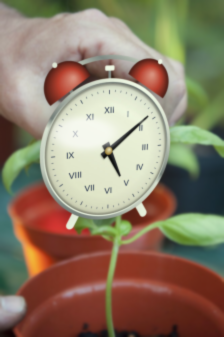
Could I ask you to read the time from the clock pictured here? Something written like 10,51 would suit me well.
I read 5,09
